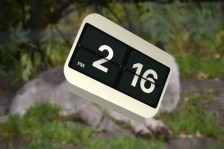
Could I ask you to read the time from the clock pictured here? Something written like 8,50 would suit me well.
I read 2,16
